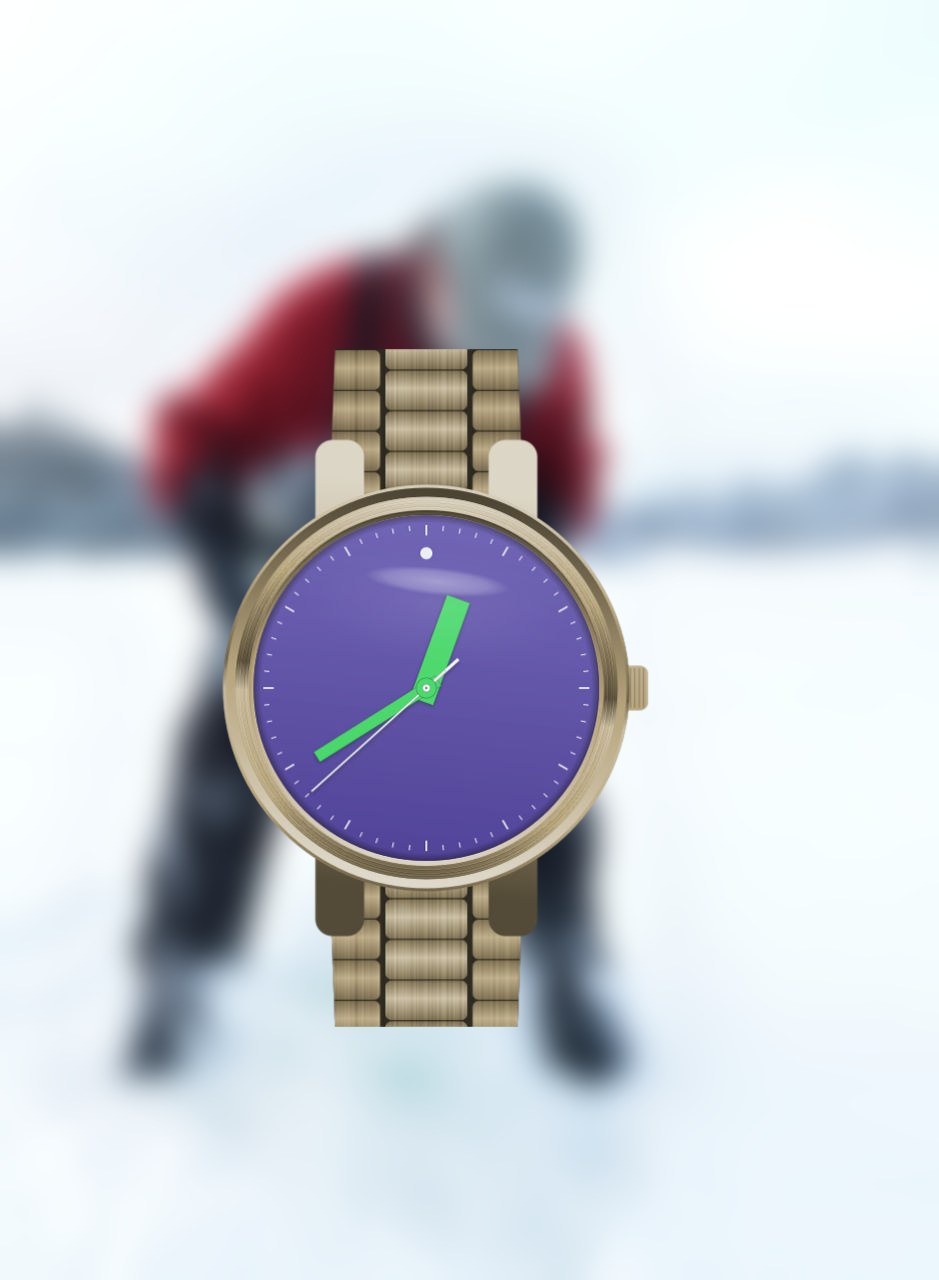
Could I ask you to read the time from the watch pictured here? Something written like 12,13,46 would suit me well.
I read 12,39,38
